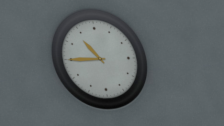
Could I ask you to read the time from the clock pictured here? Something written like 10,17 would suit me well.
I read 10,45
